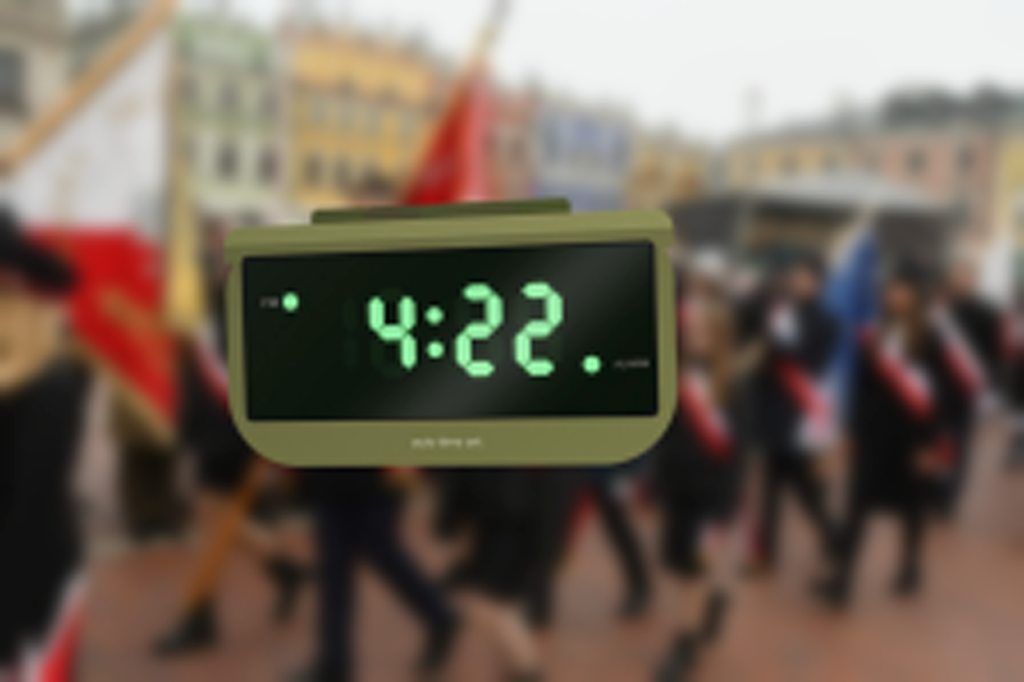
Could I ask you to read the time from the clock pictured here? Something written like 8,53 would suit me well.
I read 4,22
